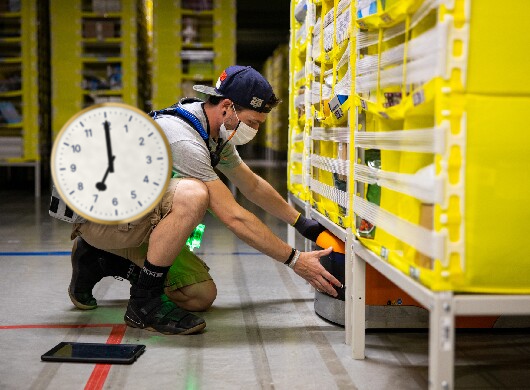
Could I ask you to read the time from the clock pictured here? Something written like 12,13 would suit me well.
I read 7,00
